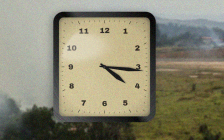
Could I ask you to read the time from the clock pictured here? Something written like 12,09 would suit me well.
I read 4,16
